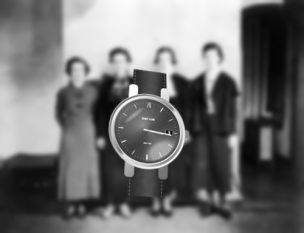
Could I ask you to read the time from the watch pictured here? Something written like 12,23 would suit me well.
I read 3,16
